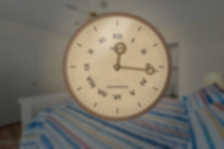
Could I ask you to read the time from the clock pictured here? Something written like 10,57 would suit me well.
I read 12,16
